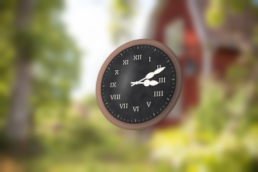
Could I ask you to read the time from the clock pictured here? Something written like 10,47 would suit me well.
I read 3,11
